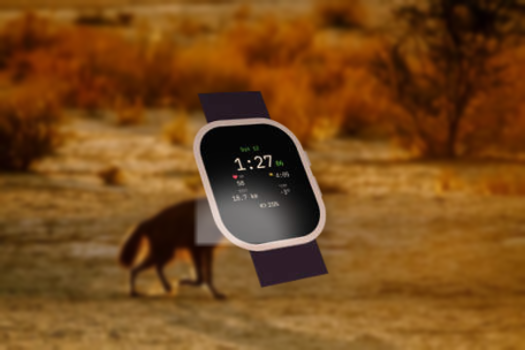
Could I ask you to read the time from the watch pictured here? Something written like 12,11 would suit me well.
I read 1,27
